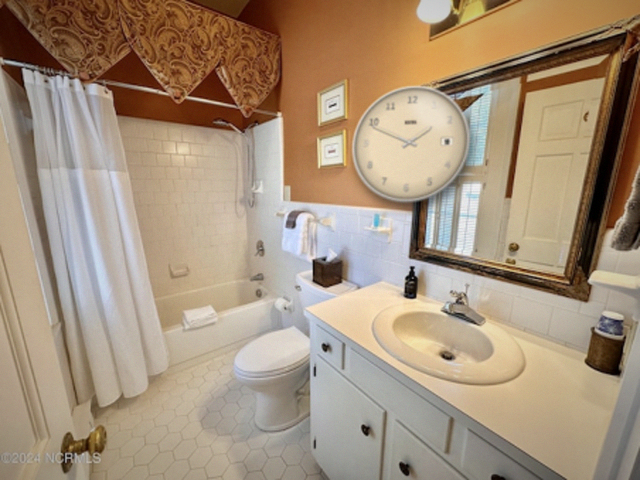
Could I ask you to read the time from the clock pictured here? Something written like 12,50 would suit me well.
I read 1,49
